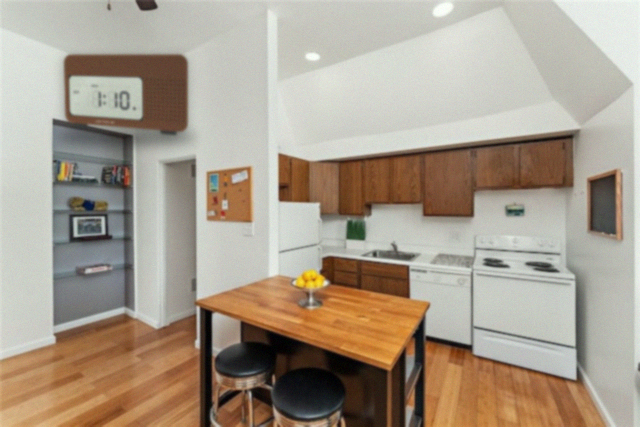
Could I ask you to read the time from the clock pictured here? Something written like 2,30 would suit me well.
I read 1,10
